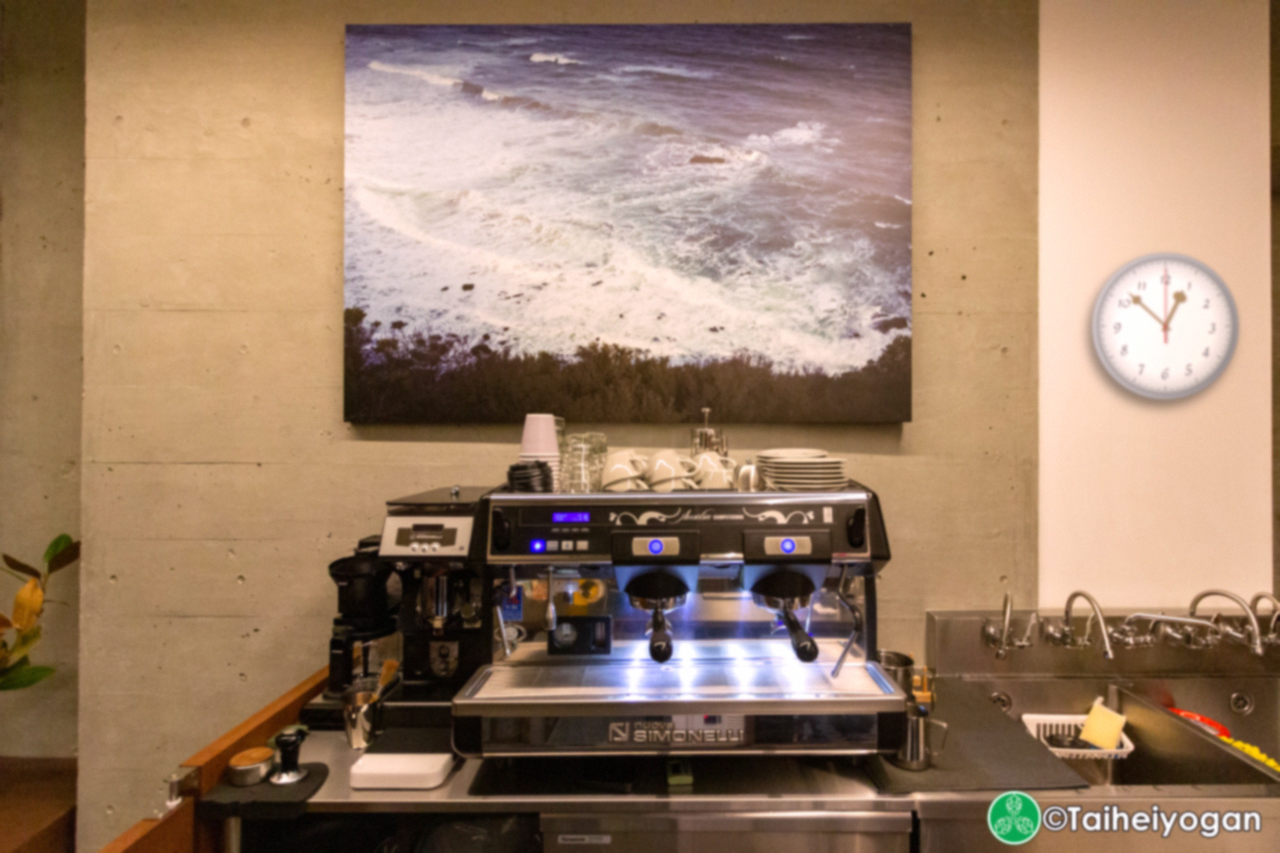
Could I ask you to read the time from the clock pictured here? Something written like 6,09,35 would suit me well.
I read 12,52,00
